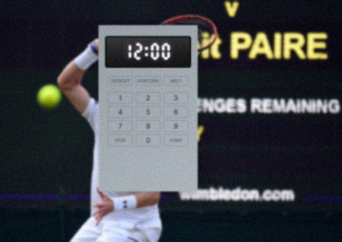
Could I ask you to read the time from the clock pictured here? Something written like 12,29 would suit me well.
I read 12,00
